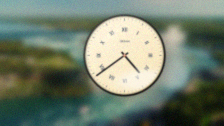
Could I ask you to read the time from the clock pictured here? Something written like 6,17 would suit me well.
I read 4,39
